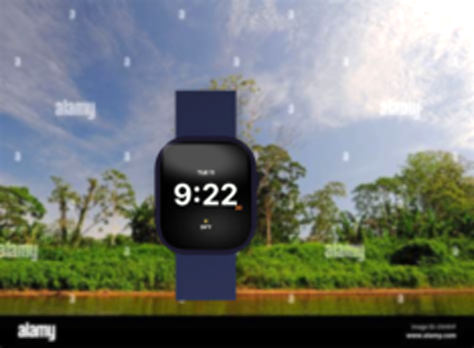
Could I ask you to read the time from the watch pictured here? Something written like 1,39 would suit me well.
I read 9,22
